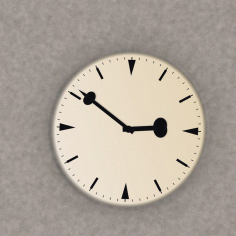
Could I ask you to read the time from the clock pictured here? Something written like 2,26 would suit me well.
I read 2,51
